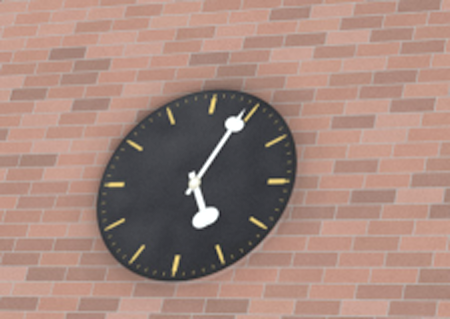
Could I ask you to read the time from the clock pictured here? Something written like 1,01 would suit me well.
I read 5,04
